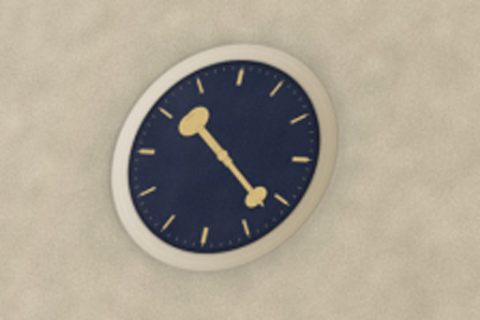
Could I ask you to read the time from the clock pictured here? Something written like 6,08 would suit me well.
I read 10,22
